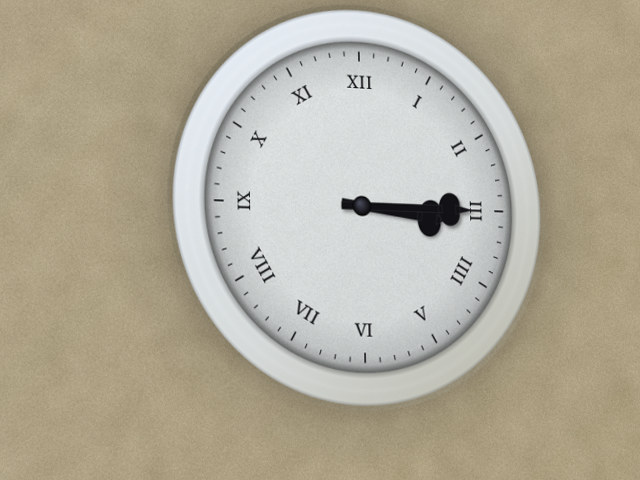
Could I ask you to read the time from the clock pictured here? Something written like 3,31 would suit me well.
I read 3,15
